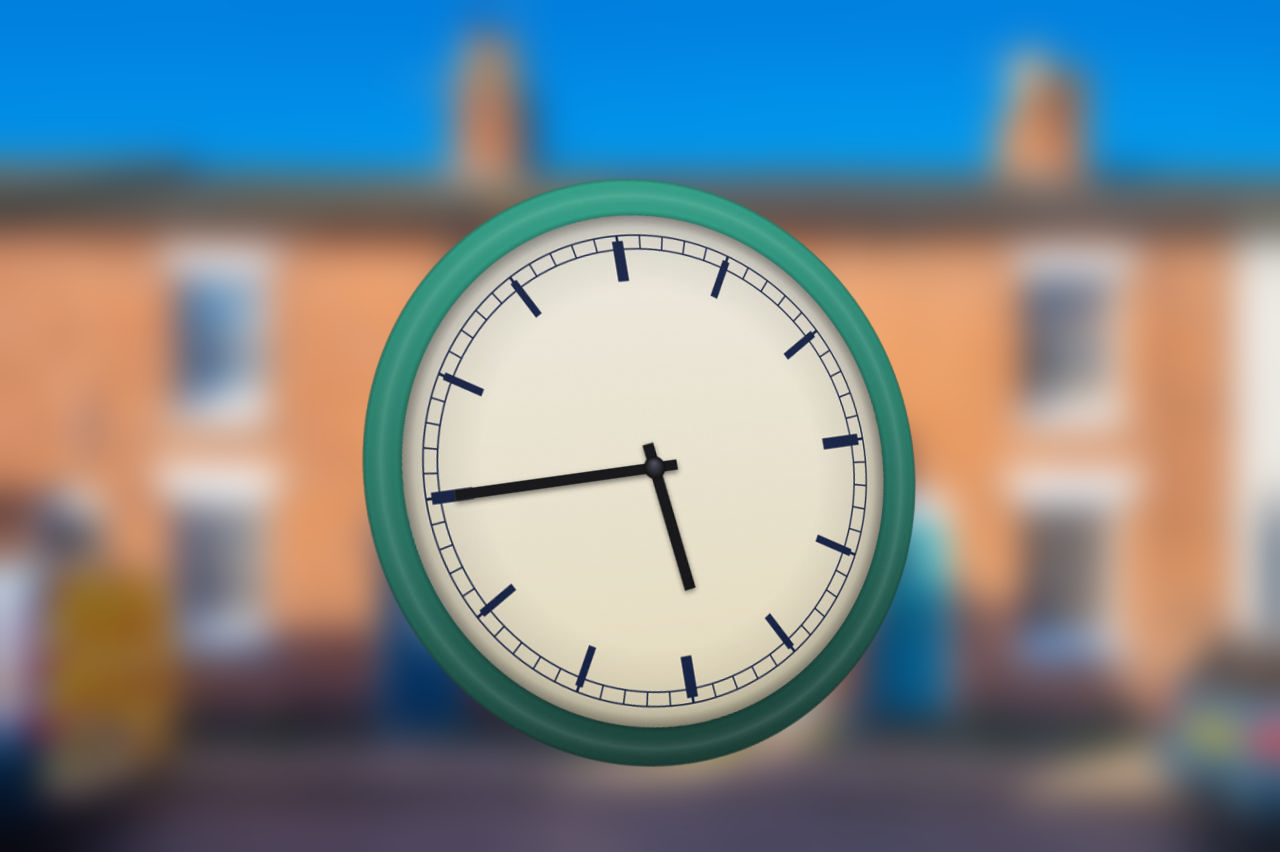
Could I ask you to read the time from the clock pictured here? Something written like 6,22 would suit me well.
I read 5,45
